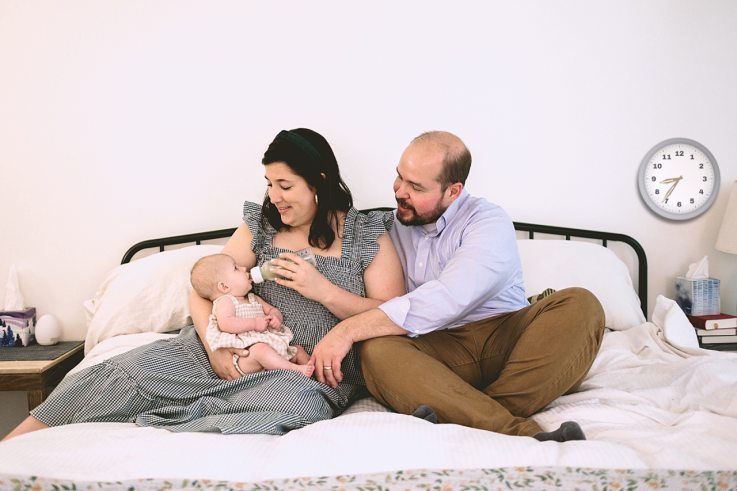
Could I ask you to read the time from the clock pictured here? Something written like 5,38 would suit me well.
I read 8,36
